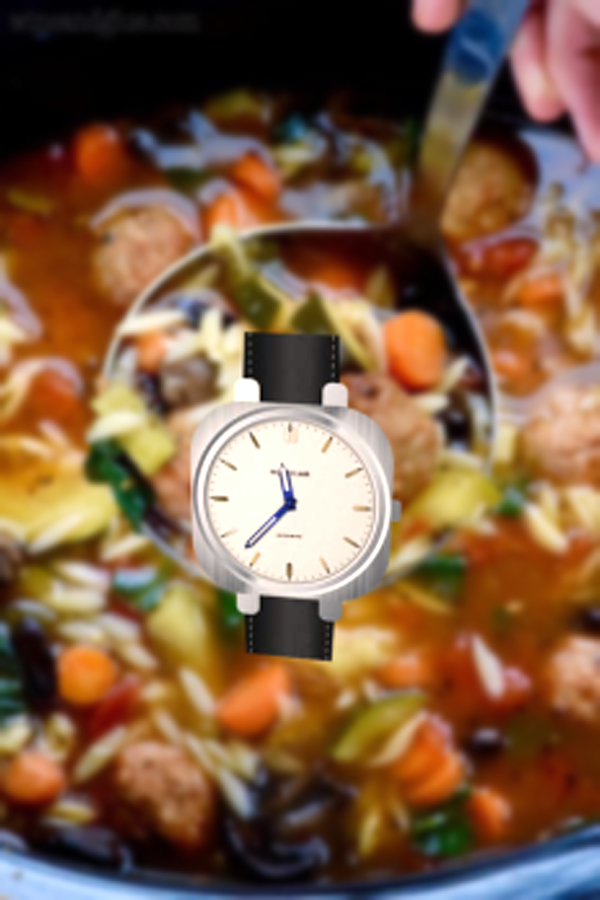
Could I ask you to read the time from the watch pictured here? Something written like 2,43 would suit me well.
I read 11,37
